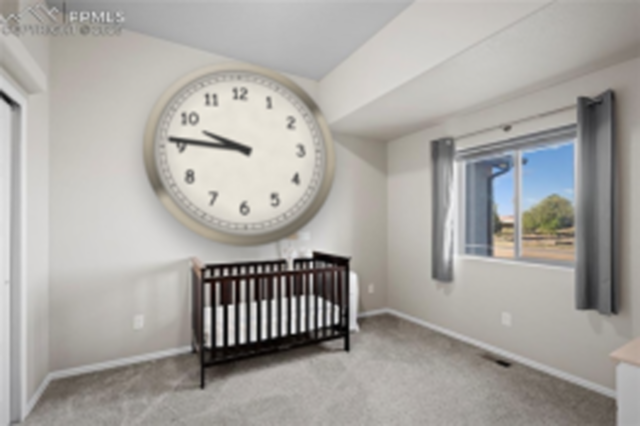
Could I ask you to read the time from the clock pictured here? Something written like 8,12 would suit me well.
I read 9,46
